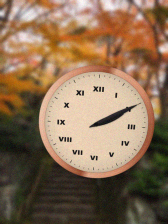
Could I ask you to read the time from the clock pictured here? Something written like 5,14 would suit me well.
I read 2,10
